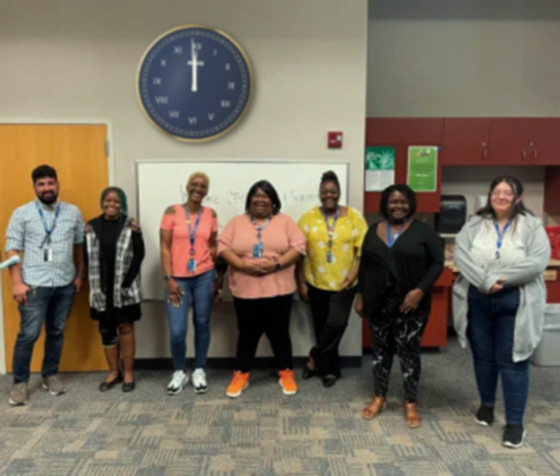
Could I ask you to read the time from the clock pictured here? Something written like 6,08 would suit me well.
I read 11,59
